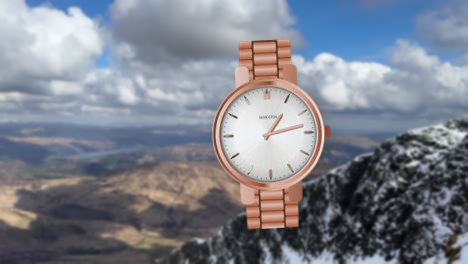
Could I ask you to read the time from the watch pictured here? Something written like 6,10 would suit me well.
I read 1,13
